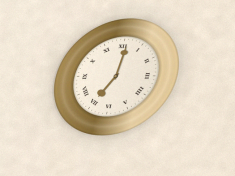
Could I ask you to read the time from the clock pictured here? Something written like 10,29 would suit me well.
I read 7,01
